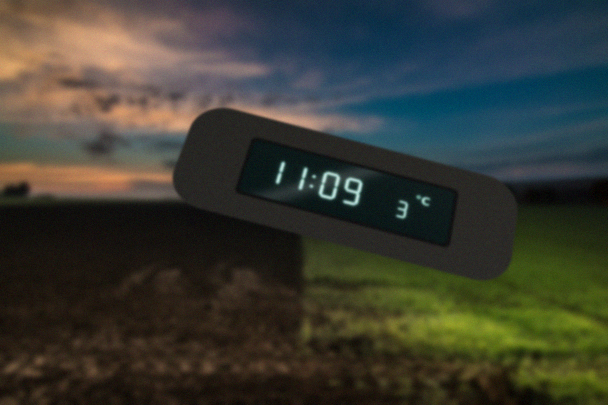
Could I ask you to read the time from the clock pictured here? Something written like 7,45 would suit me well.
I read 11,09
